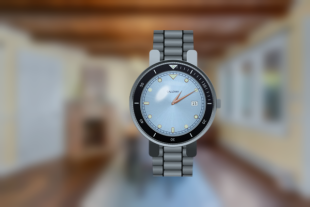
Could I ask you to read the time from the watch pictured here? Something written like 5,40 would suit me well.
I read 1,10
